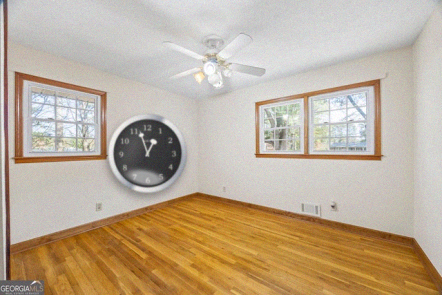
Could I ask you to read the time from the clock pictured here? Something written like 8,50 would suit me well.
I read 12,57
